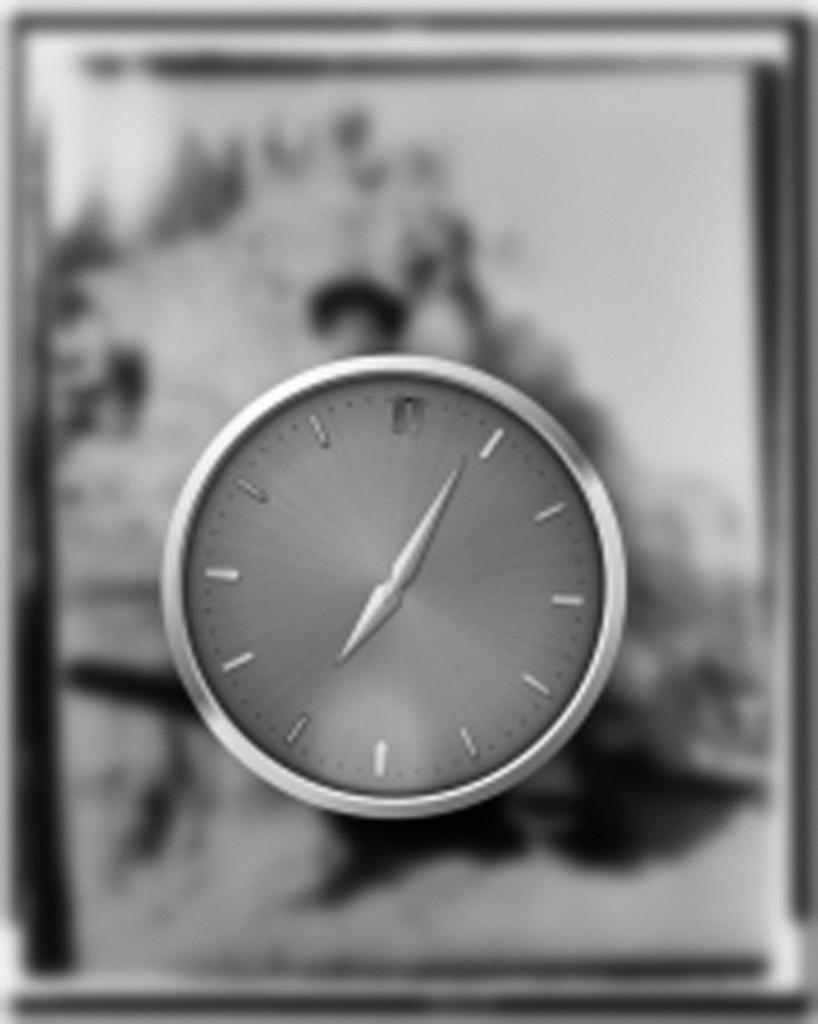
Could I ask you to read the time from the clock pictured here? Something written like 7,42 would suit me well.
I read 7,04
